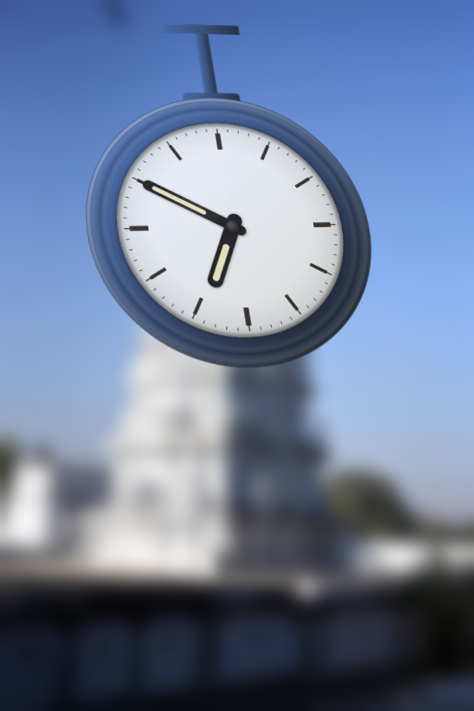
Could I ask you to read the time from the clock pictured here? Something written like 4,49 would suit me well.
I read 6,50
